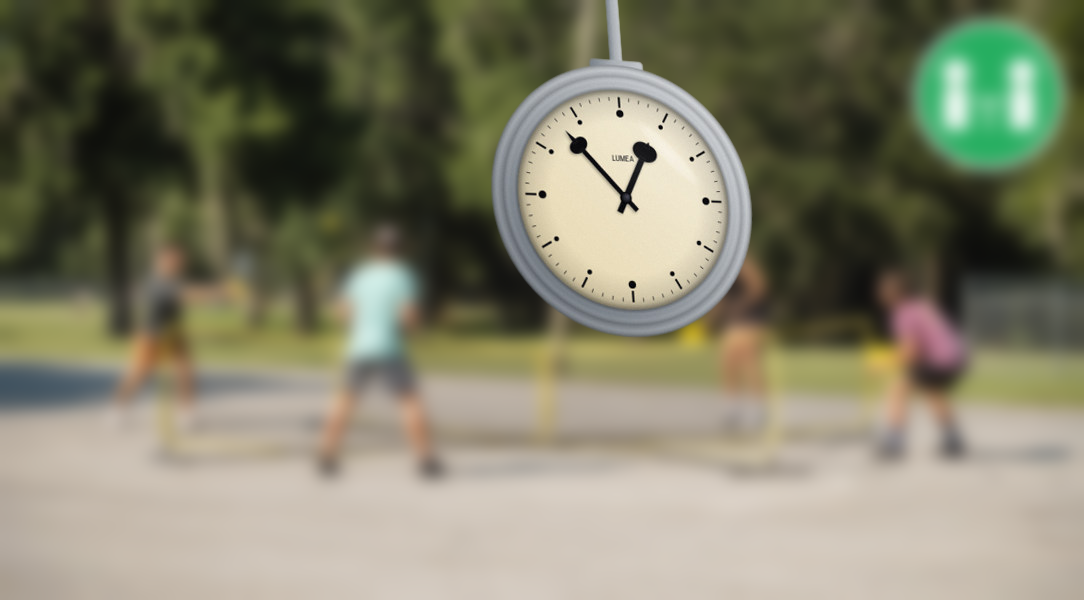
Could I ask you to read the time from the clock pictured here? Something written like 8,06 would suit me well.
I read 12,53
